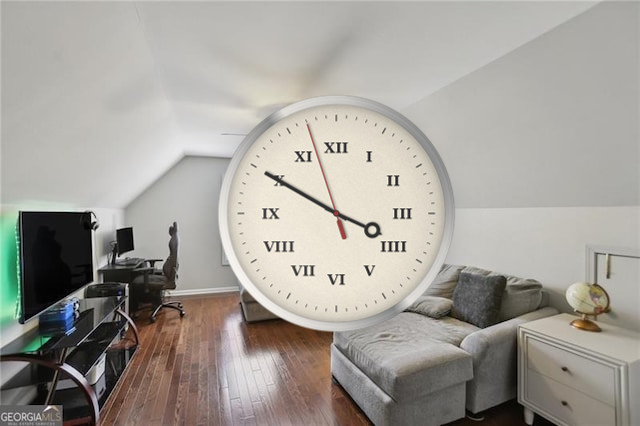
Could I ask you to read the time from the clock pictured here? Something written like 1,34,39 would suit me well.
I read 3,49,57
